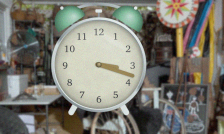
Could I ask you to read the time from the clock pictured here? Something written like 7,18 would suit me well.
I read 3,18
